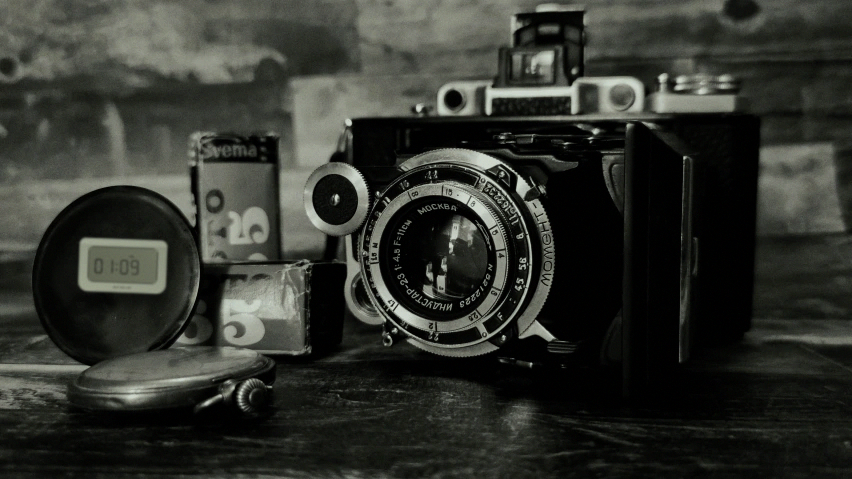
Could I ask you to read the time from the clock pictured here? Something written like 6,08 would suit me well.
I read 1,09
